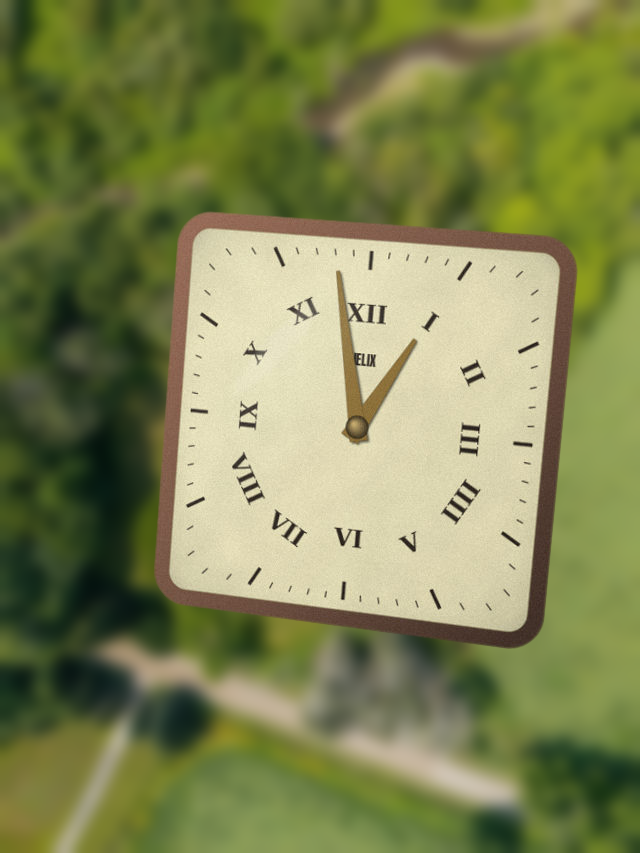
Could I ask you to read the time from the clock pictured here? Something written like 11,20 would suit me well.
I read 12,58
